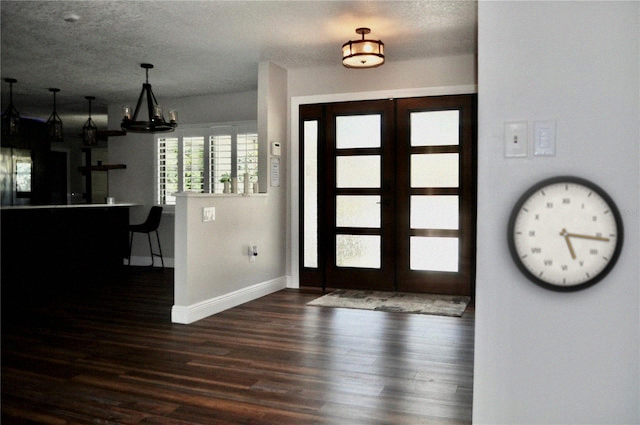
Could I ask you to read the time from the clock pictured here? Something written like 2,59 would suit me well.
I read 5,16
